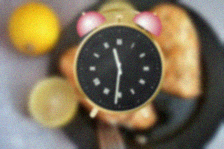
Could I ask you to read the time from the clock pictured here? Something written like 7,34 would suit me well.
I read 11,31
